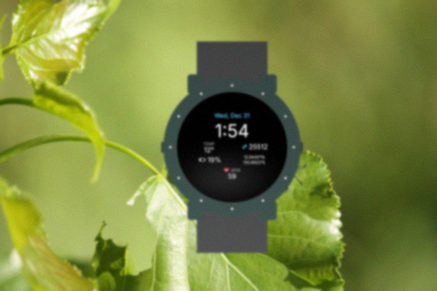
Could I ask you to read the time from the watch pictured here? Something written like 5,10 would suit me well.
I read 1,54
